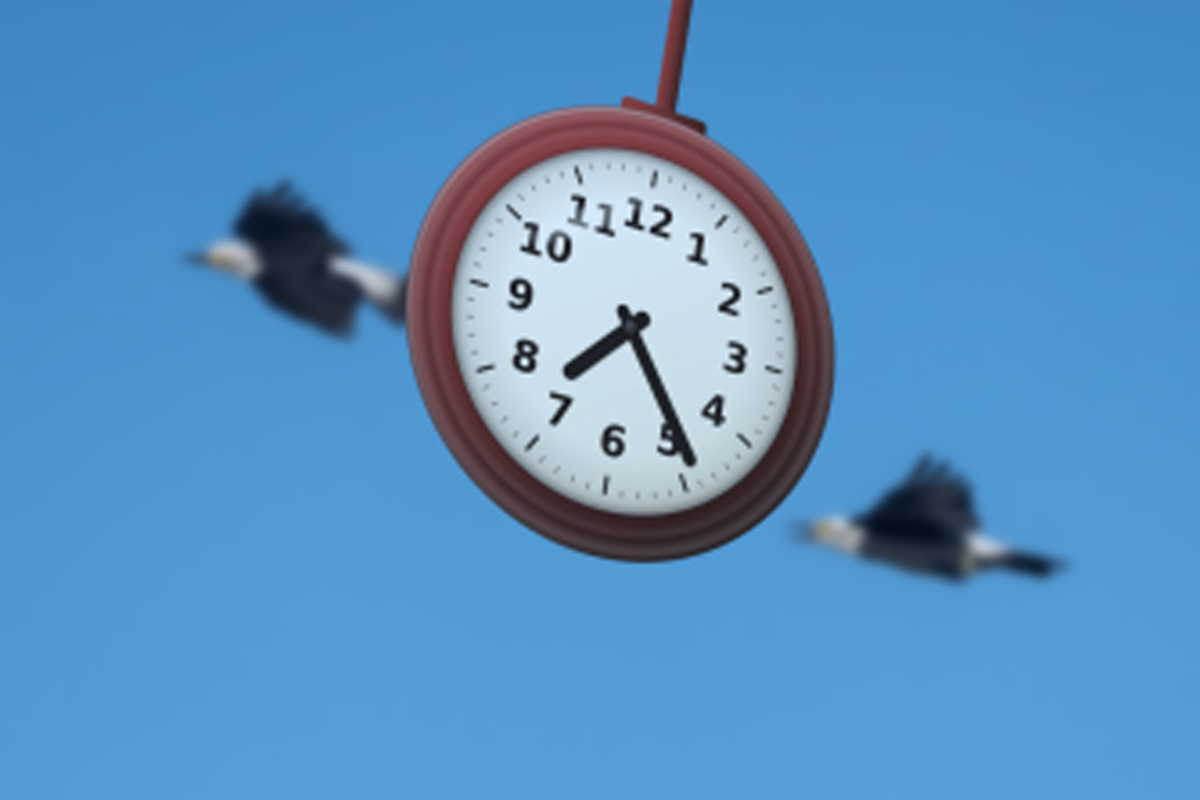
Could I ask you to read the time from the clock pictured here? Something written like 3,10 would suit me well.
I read 7,24
